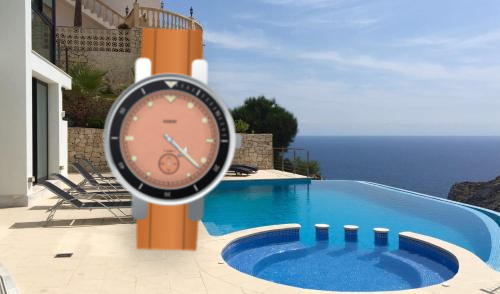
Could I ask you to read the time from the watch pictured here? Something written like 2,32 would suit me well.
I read 4,22
